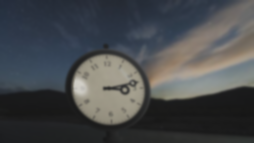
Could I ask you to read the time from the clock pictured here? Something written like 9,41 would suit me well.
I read 3,13
